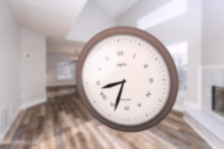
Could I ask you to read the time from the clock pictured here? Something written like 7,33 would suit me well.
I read 8,34
